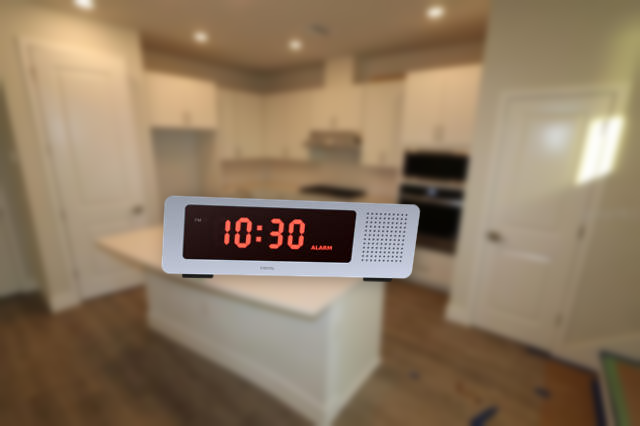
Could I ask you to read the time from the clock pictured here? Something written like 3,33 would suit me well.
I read 10,30
